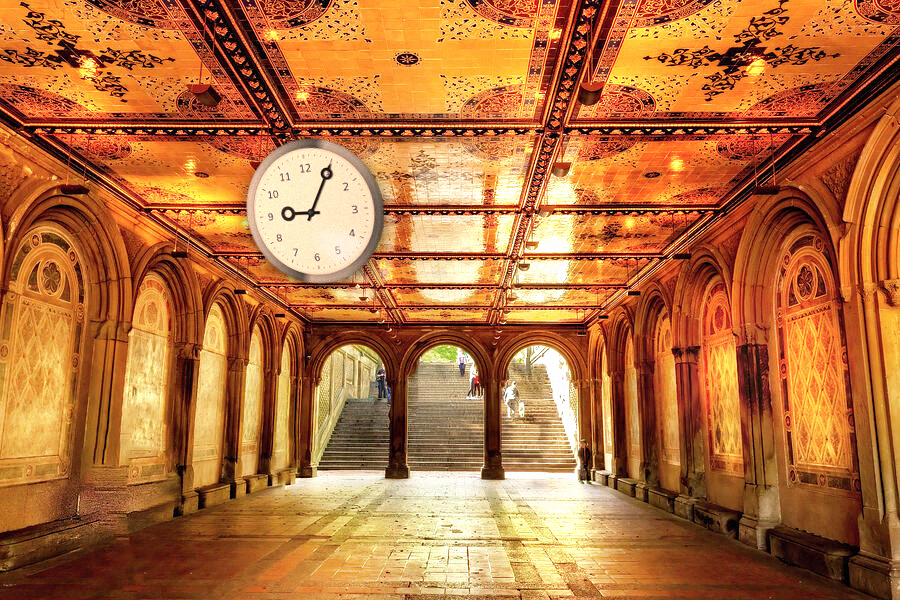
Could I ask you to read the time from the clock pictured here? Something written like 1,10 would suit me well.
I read 9,05
